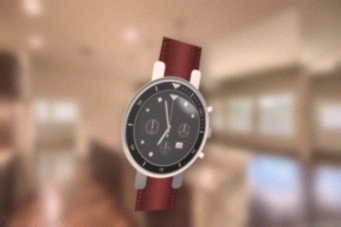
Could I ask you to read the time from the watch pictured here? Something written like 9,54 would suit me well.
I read 6,57
